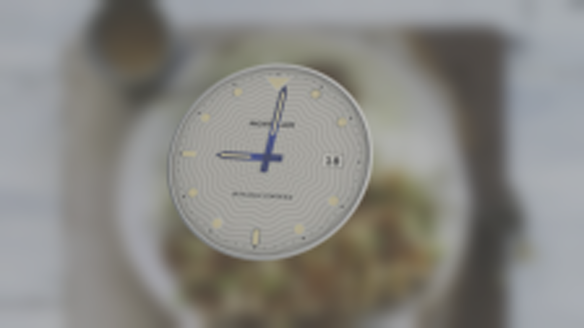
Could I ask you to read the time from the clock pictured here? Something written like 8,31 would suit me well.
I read 9,01
